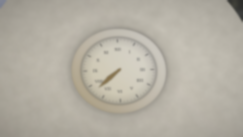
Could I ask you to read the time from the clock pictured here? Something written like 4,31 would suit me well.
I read 7,38
